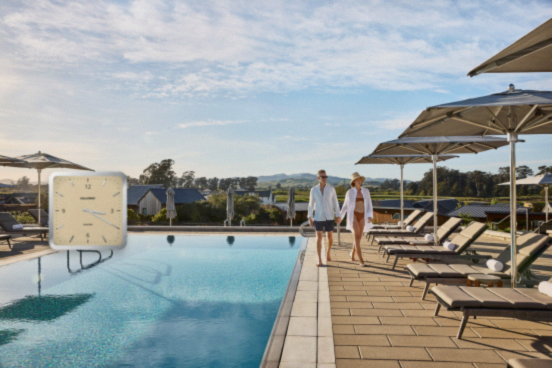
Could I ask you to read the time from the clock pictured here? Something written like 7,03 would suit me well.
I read 3,20
